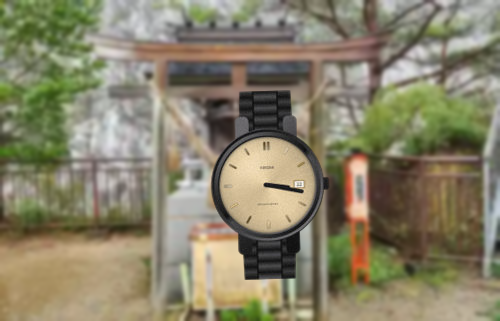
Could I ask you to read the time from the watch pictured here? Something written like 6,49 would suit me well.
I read 3,17
